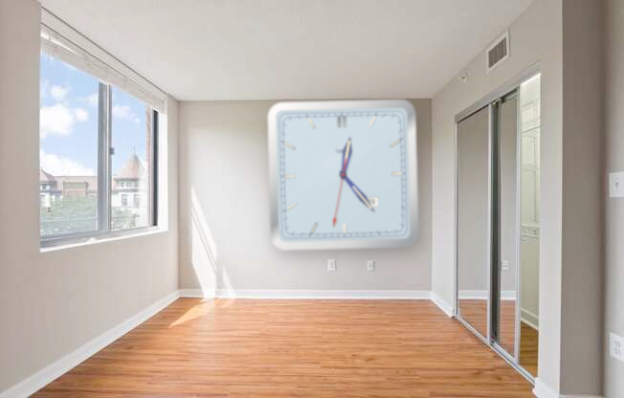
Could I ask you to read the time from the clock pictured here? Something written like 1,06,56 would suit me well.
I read 12,23,32
